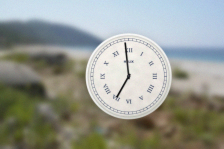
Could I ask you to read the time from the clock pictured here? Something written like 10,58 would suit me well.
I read 6,59
